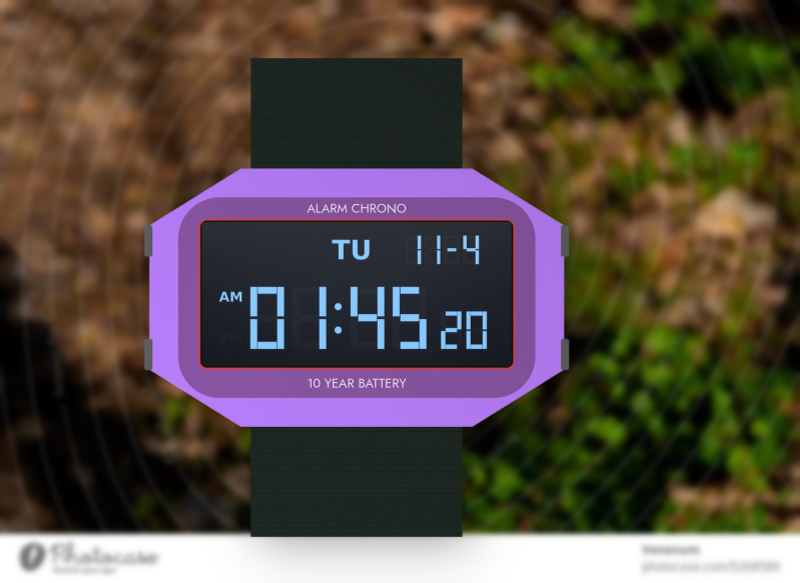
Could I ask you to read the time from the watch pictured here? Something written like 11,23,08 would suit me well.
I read 1,45,20
